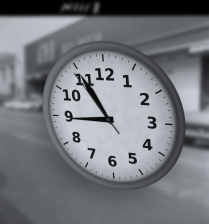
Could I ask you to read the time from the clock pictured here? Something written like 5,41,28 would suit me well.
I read 8,54,54
